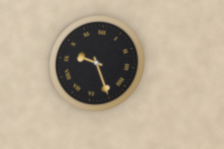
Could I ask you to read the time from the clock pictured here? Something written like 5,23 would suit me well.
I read 9,25
